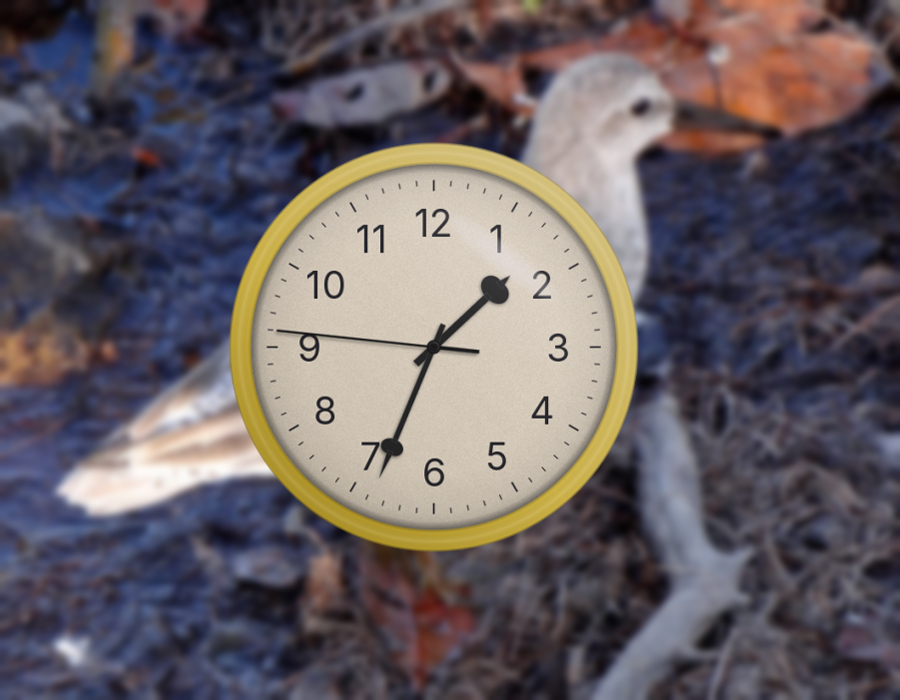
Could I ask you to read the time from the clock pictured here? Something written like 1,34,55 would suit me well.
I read 1,33,46
